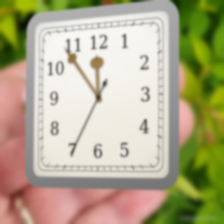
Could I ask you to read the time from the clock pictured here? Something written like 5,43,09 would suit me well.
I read 11,53,35
